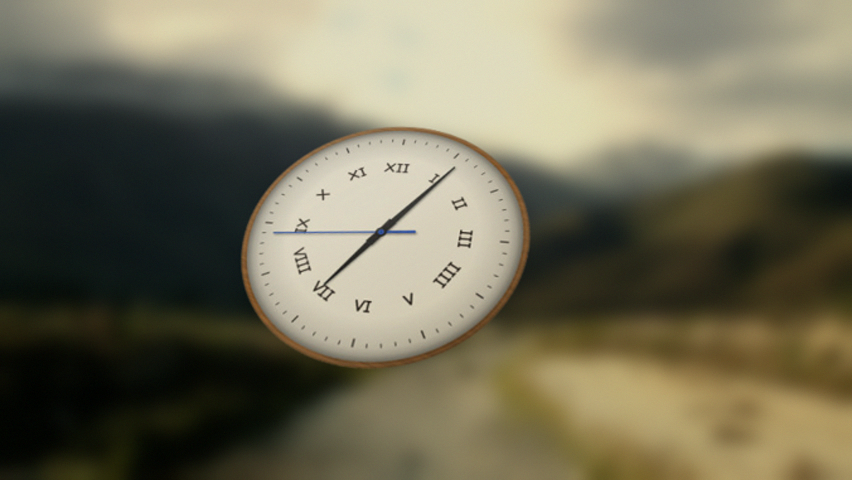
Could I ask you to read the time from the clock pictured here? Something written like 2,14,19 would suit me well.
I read 7,05,44
